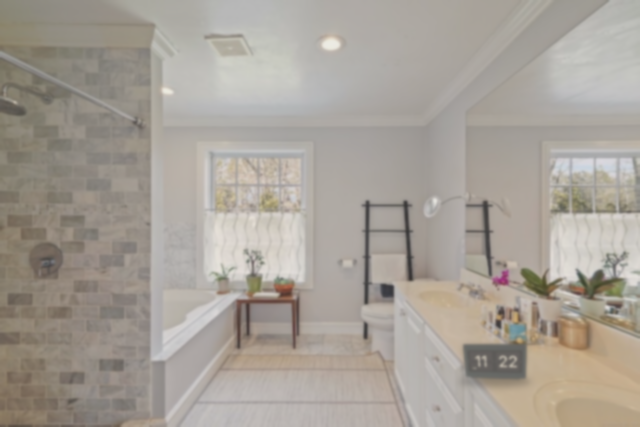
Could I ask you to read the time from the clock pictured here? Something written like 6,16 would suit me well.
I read 11,22
